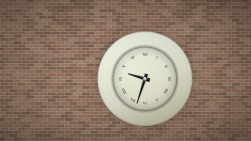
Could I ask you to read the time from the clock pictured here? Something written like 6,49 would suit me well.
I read 9,33
